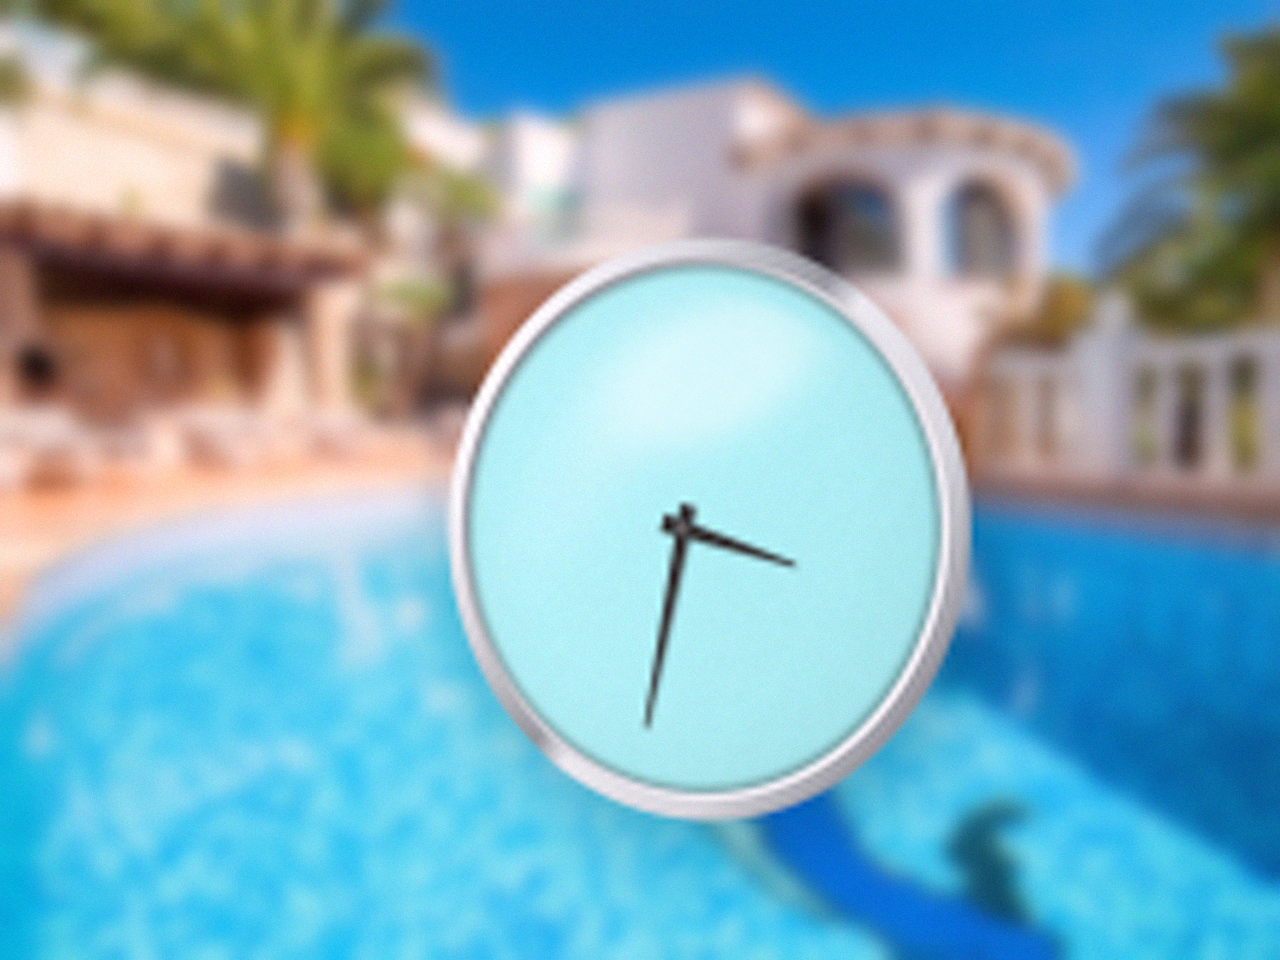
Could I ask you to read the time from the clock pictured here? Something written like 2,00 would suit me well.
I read 3,32
